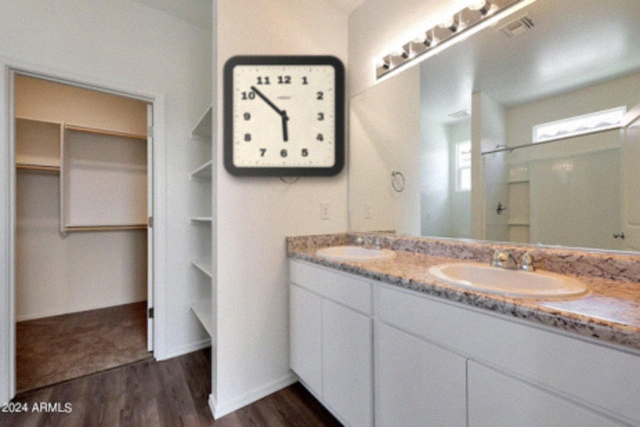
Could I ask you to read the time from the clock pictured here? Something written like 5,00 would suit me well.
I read 5,52
